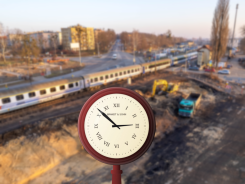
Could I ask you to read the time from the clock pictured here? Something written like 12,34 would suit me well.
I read 2,52
